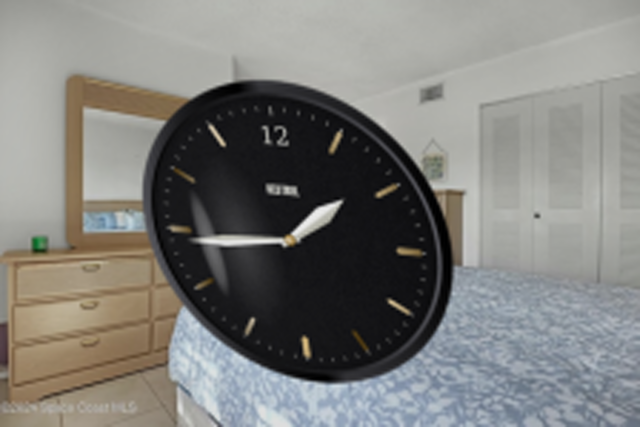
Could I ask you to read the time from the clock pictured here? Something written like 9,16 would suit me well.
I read 1,44
